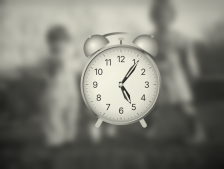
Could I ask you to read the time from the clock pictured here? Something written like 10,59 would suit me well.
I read 5,06
